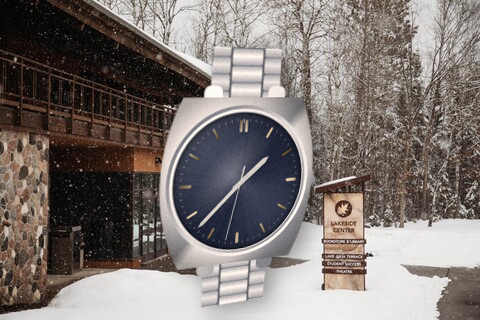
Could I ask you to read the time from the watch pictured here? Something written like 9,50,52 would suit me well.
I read 1,37,32
